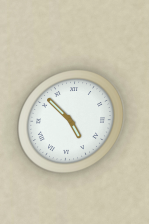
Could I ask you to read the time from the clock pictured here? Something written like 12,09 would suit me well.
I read 4,52
